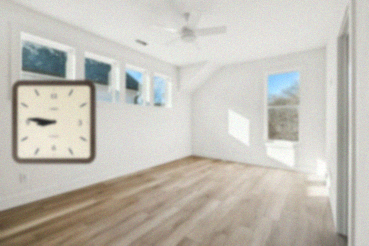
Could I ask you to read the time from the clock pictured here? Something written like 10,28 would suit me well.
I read 8,46
